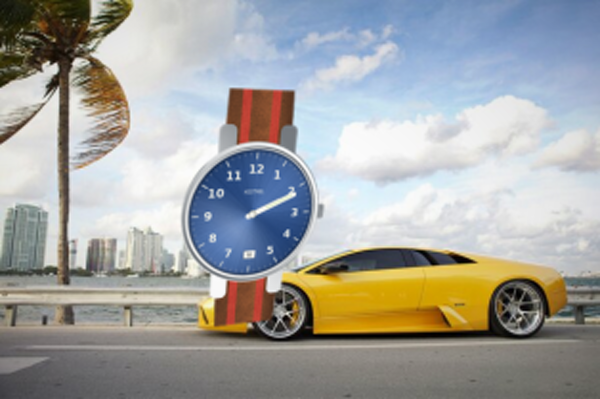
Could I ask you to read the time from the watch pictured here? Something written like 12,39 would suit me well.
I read 2,11
